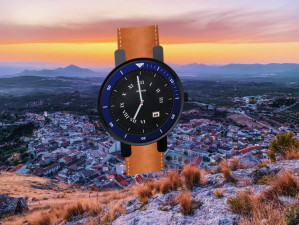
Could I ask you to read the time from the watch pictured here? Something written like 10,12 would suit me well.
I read 6,59
